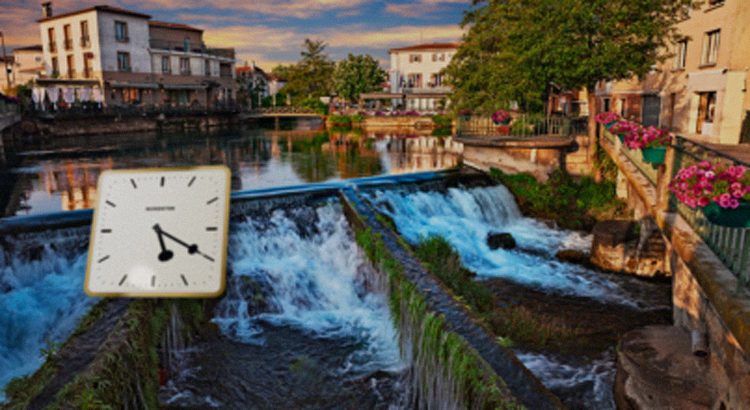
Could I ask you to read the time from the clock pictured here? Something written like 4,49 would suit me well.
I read 5,20
